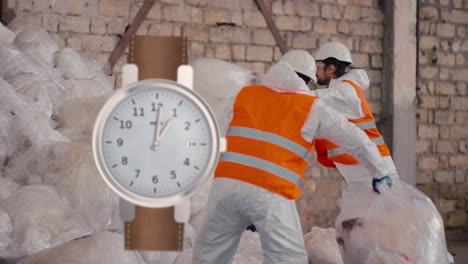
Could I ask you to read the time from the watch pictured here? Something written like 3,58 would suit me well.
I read 1,01
